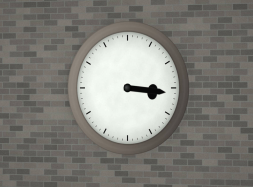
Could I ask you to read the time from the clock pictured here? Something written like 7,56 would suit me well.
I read 3,16
